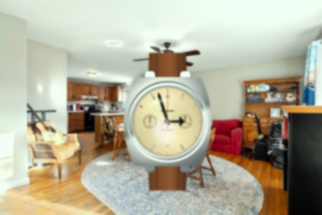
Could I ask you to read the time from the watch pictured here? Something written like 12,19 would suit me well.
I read 2,57
